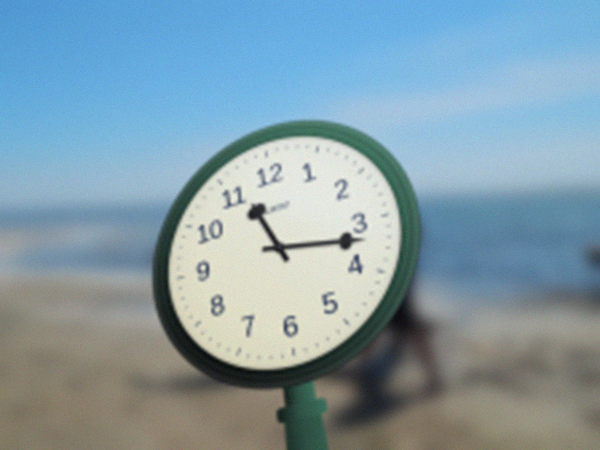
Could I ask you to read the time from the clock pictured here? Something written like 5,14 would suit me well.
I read 11,17
